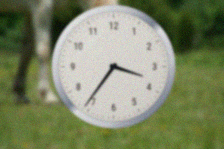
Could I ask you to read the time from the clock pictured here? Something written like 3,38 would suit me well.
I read 3,36
